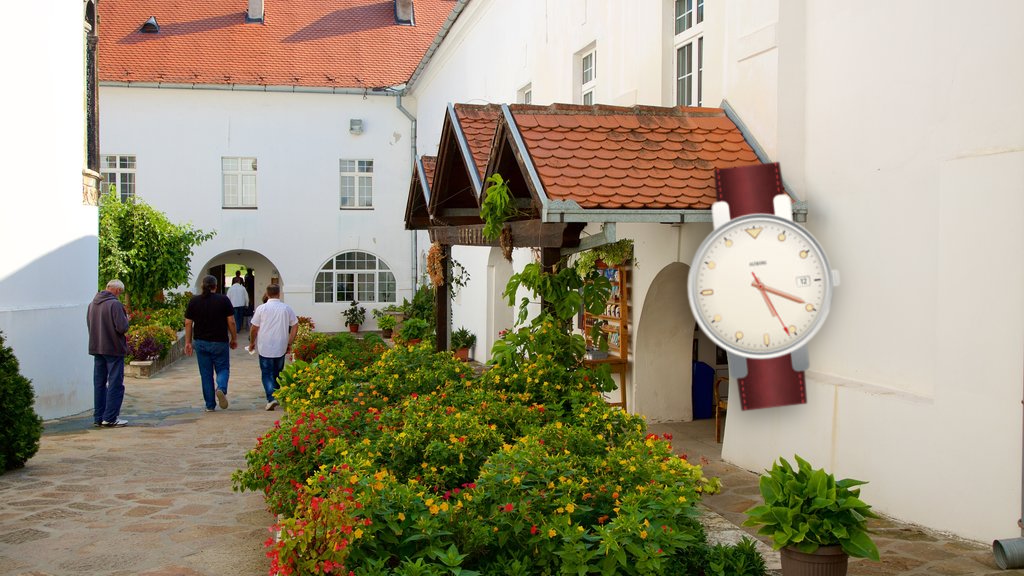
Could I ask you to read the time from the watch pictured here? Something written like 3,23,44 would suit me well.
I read 5,19,26
